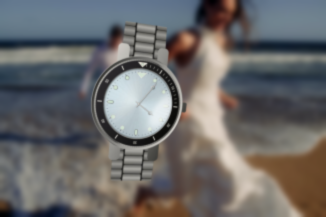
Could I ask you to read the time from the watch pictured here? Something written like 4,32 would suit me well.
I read 4,06
